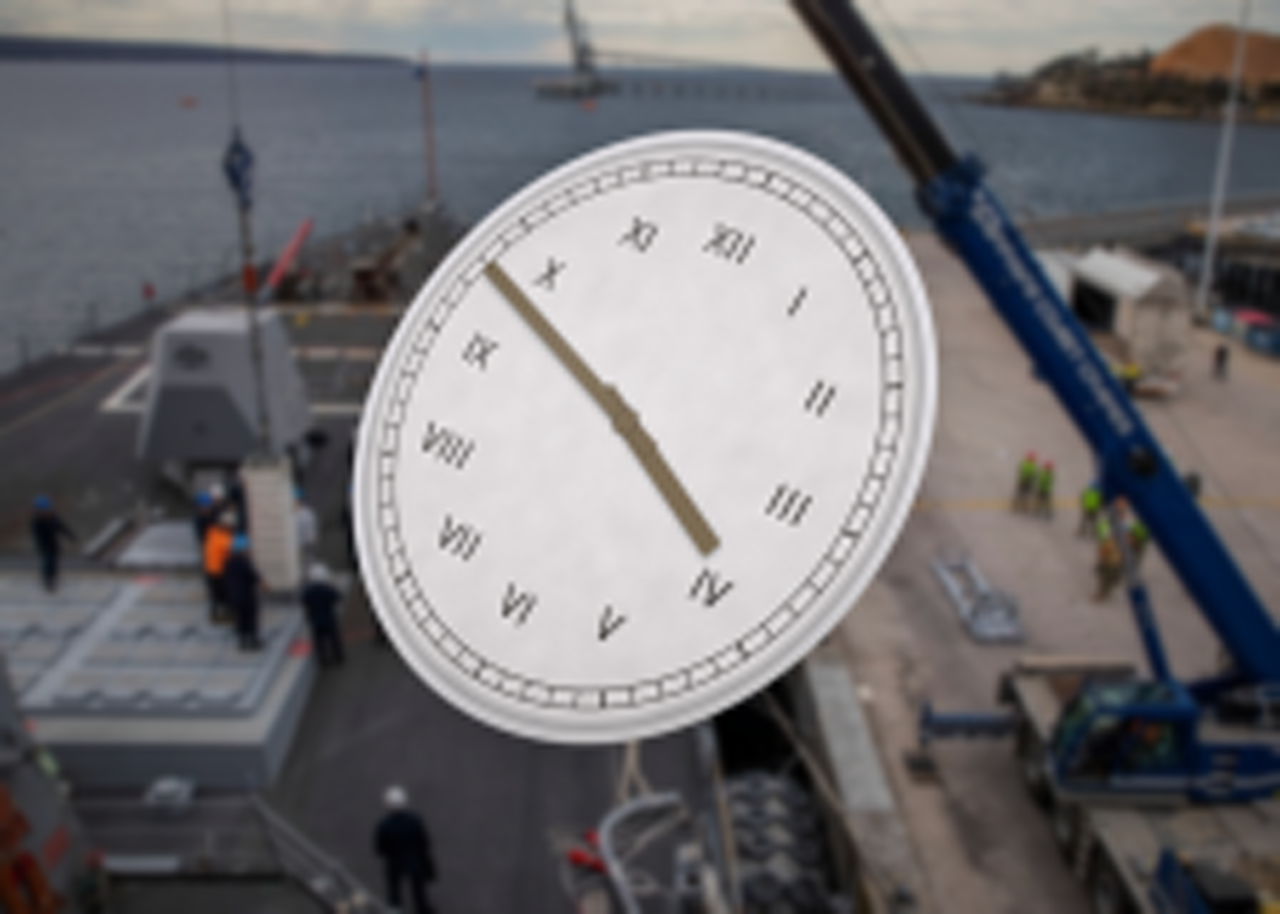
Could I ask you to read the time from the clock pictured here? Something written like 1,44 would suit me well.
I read 3,48
